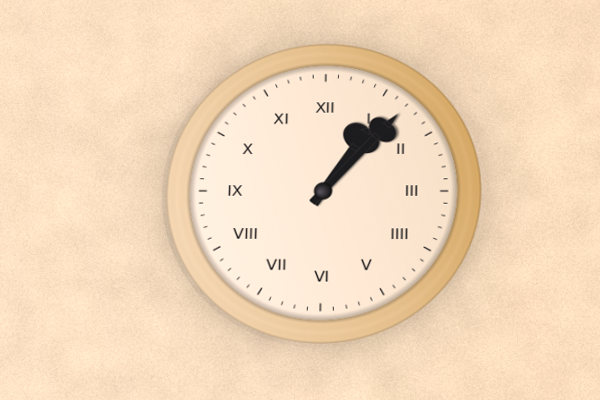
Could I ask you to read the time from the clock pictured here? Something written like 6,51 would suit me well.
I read 1,07
